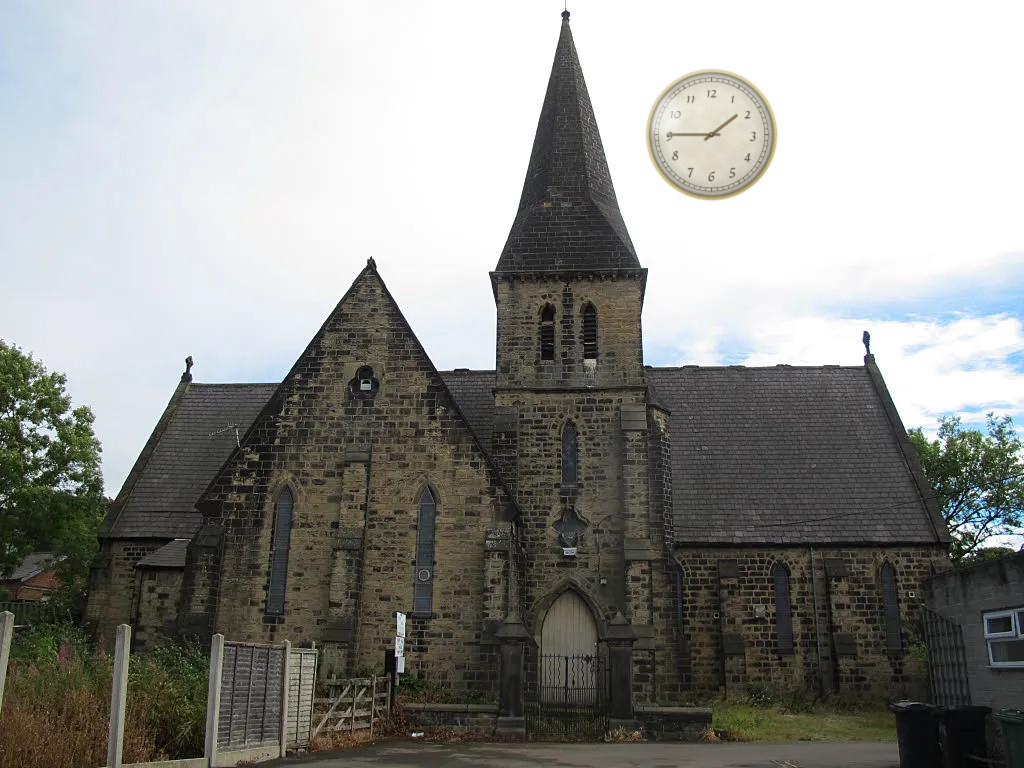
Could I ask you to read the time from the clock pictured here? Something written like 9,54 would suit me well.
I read 1,45
